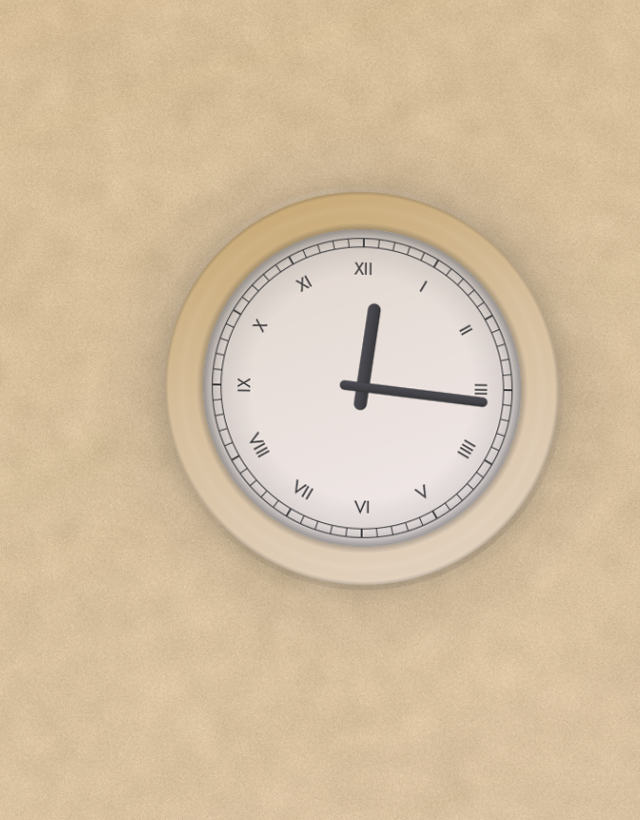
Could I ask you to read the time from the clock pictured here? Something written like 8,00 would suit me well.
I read 12,16
